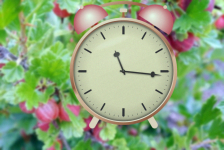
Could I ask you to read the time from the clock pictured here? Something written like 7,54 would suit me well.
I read 11,16
